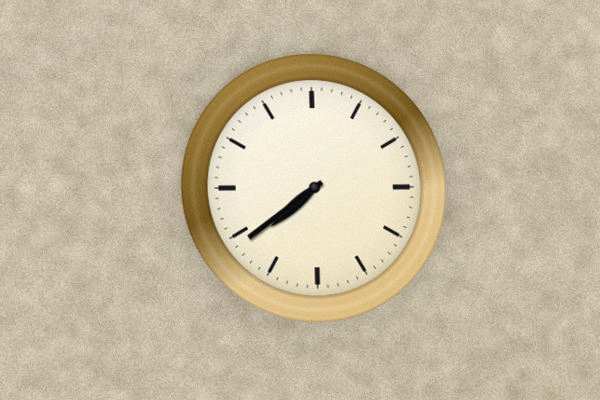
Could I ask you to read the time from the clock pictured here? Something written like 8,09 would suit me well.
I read 7,39
